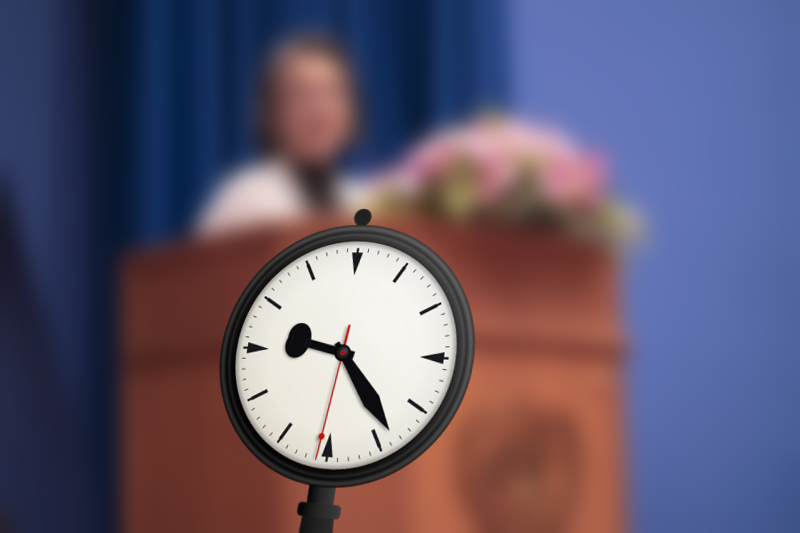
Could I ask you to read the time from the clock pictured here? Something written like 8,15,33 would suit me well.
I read 9,23,31
